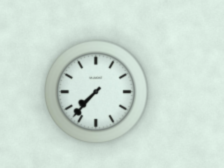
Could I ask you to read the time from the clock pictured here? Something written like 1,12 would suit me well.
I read 7,37
